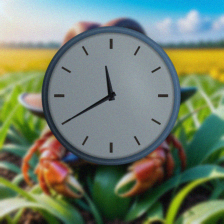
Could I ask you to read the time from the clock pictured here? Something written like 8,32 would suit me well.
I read 11,40
